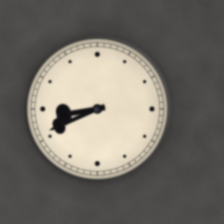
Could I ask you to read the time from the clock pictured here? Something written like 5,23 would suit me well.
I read 8,41
